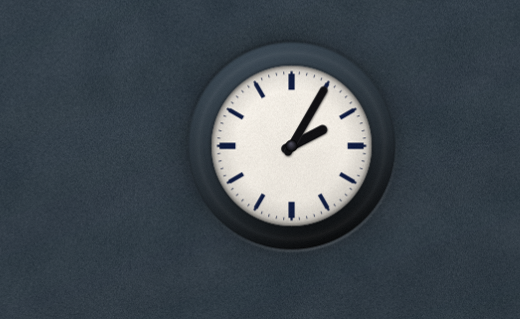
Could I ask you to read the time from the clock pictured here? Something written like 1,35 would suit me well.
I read 2,05
